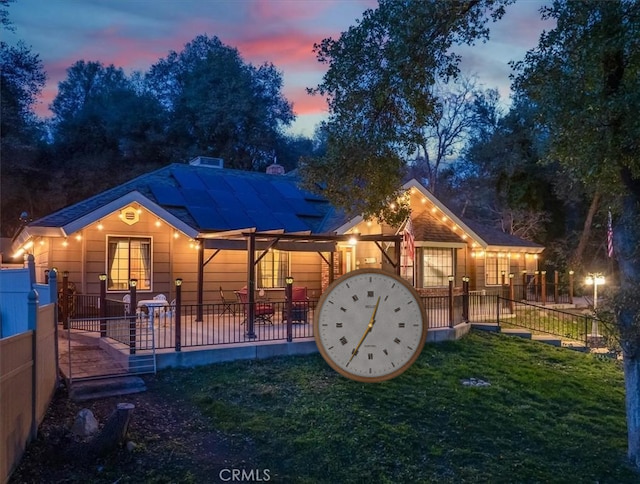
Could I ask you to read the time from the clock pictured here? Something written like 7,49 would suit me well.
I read 12,35
